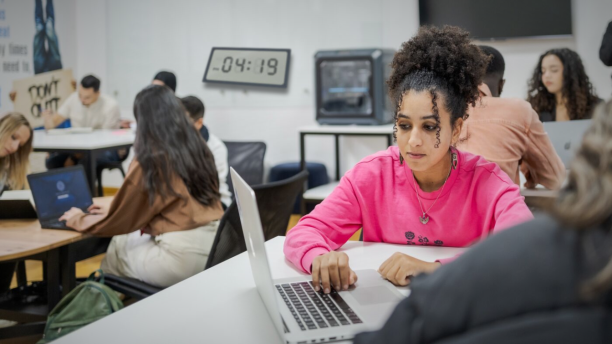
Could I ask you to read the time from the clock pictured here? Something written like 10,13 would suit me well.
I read 4,19
